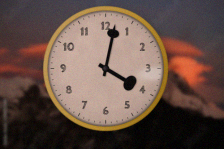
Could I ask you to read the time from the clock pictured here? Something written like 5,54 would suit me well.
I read 4,02
